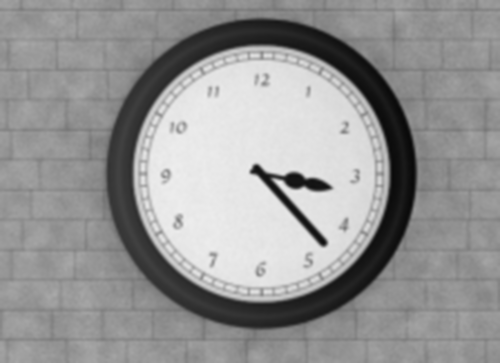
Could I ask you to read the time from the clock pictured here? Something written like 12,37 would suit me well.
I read 3,23
